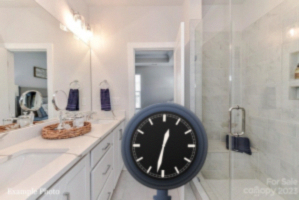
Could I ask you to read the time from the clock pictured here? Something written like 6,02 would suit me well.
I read 12,32
